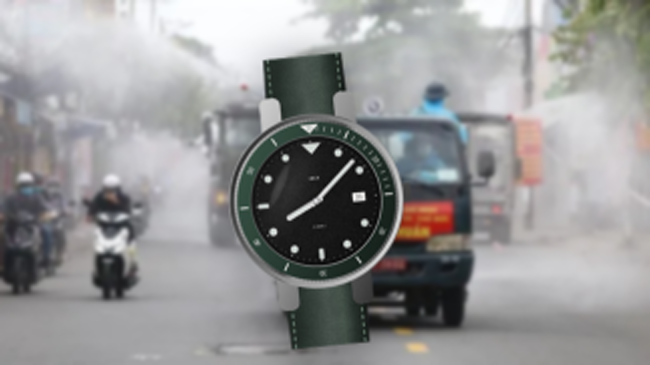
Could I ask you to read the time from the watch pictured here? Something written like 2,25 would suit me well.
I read 8,08
